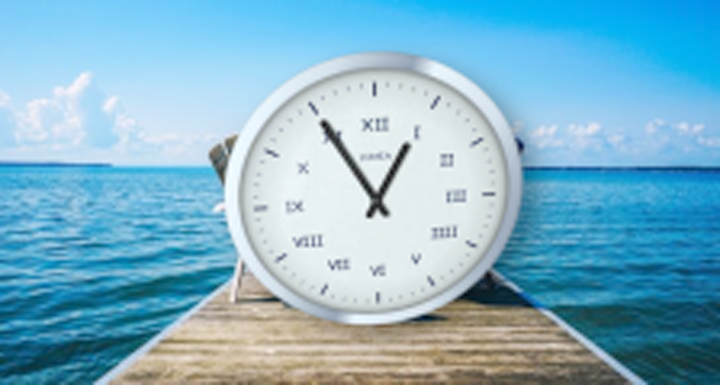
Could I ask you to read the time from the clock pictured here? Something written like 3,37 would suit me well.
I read 12,55
